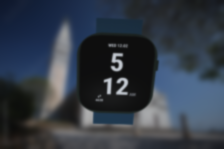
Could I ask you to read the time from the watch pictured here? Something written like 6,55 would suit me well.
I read 5,12
